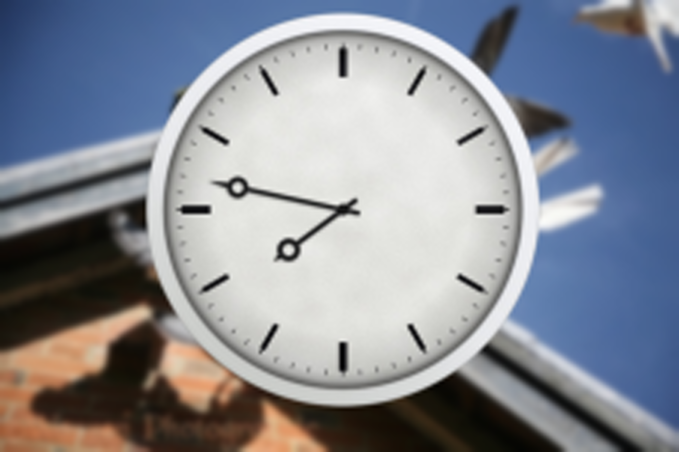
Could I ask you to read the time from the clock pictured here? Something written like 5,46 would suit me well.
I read 7,47
